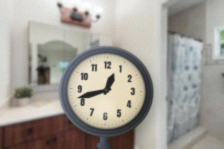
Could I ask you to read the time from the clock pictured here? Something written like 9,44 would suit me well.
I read 12,42
